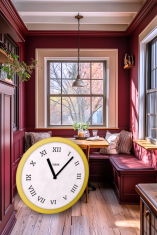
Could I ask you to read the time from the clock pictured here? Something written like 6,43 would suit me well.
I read 11,07
